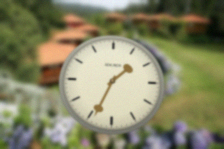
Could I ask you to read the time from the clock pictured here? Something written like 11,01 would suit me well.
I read 1,34
